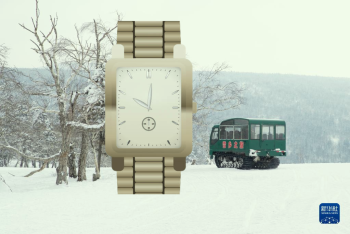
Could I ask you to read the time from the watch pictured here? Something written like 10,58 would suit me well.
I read 10,01
